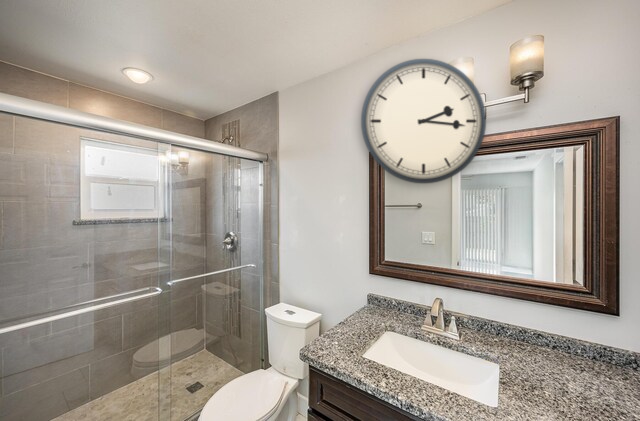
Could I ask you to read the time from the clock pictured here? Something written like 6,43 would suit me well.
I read 2,16
